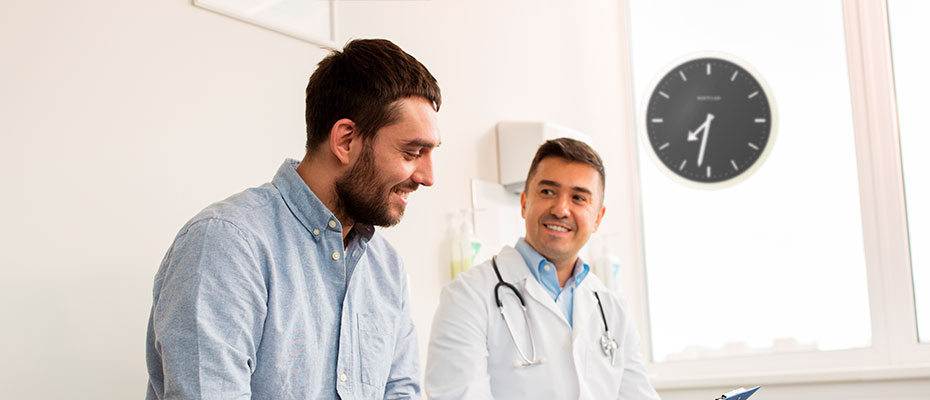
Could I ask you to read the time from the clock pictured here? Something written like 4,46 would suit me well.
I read 7,32
